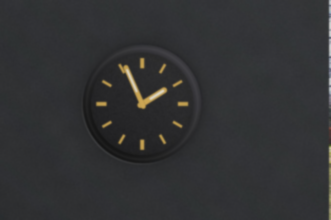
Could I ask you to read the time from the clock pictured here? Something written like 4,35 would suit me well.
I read 1,56
